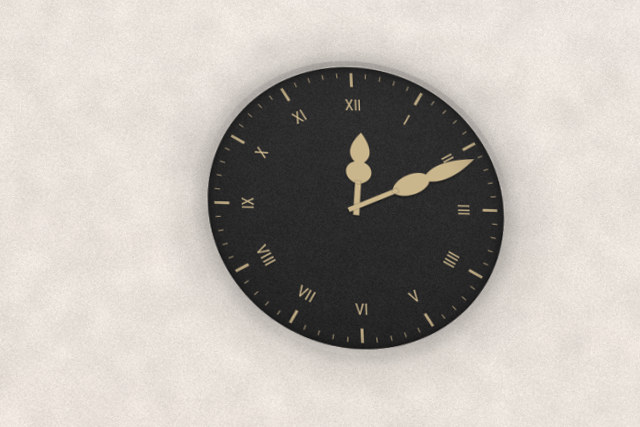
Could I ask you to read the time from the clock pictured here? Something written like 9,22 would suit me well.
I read 12,11
